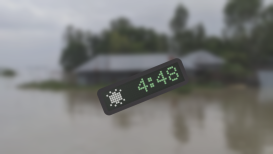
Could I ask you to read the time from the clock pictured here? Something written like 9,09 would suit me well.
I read 4,48
